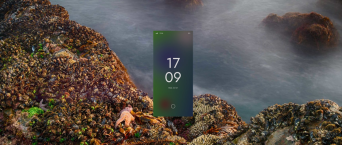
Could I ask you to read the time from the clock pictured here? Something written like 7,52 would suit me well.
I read 17,09
